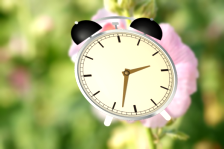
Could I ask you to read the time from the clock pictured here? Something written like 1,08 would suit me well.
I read 2,33
